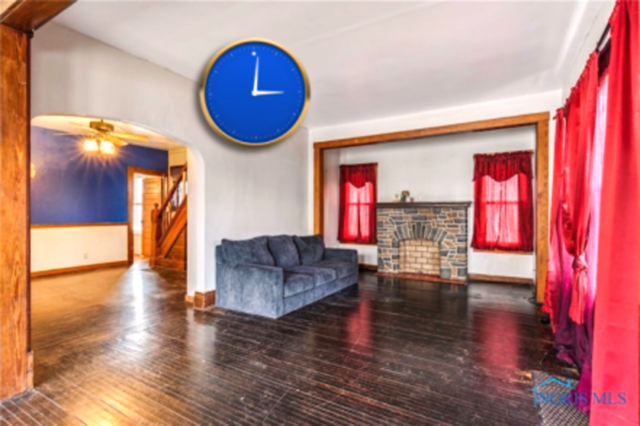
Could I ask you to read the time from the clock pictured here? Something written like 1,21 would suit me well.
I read 3,01
